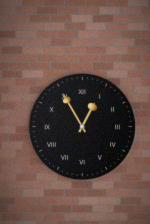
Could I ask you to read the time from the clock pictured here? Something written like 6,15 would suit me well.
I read 12,55
